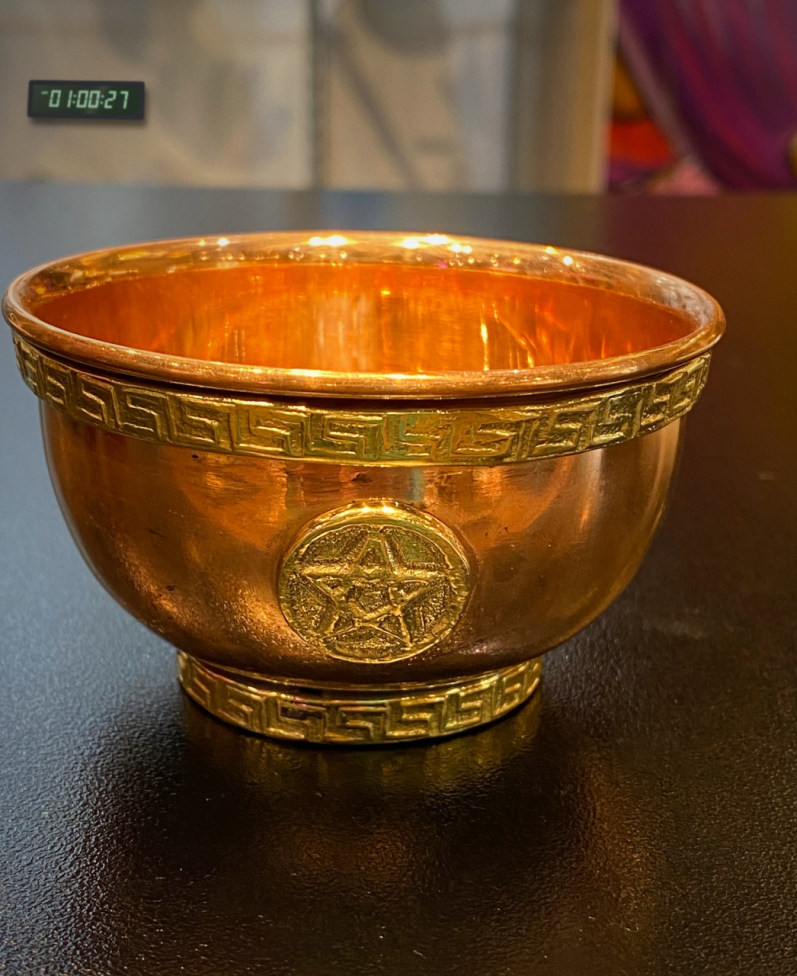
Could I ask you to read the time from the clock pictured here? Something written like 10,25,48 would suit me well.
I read 1,00,27
